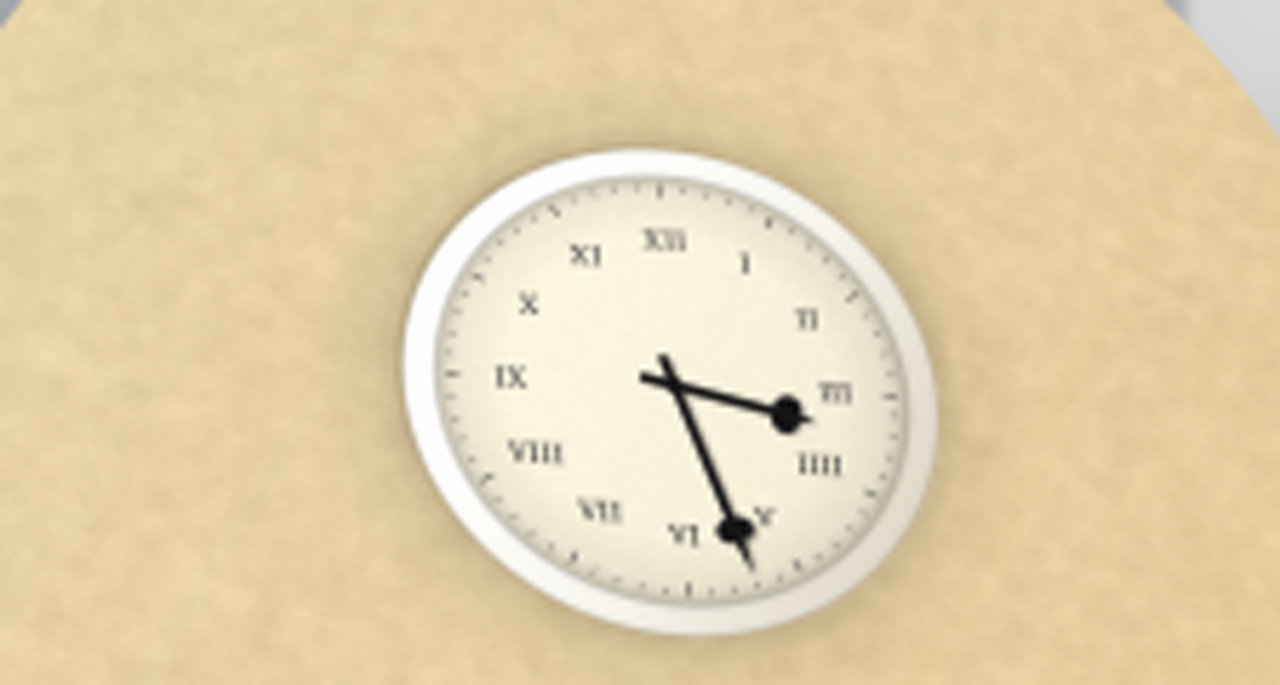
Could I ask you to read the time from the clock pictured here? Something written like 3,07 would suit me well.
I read 3,27
